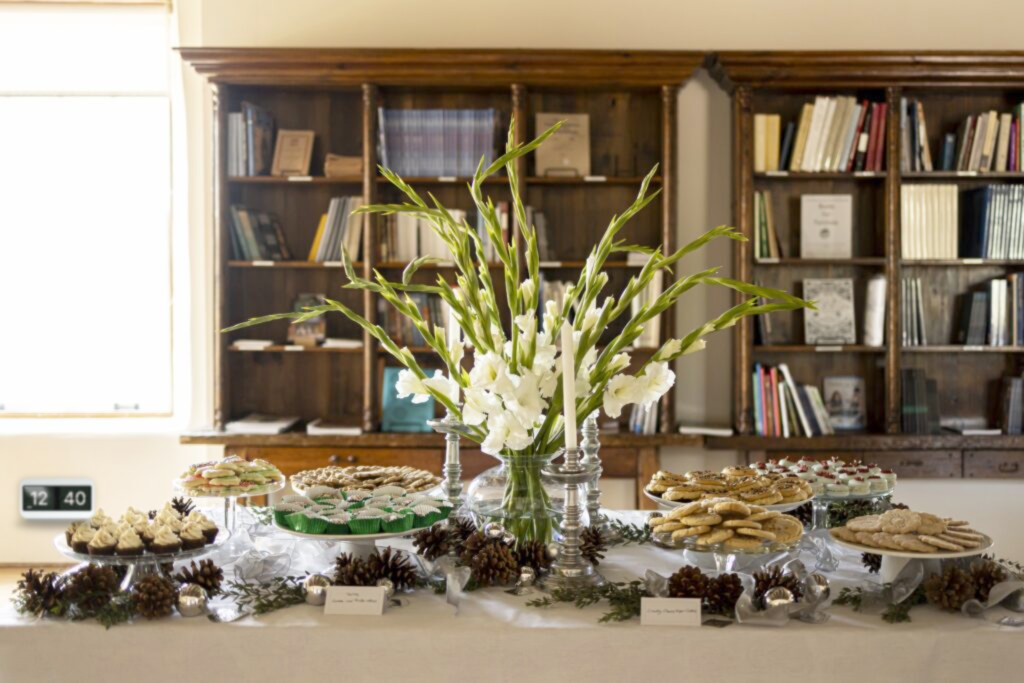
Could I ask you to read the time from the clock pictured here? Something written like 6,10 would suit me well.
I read 12,40
